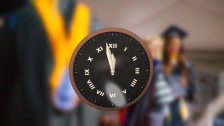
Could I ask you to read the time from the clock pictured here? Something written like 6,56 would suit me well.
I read 11,58
